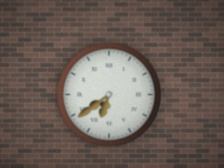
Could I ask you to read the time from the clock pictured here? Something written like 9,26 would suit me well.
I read 6,39
